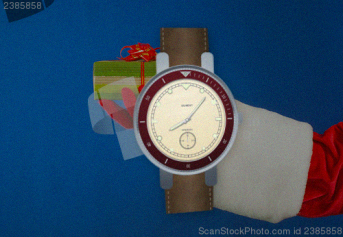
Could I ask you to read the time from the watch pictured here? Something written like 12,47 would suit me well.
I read 8,07
